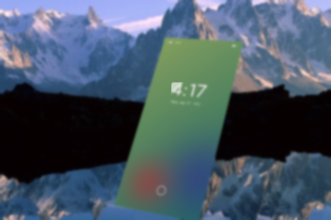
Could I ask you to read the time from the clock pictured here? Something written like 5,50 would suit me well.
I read 4,17
